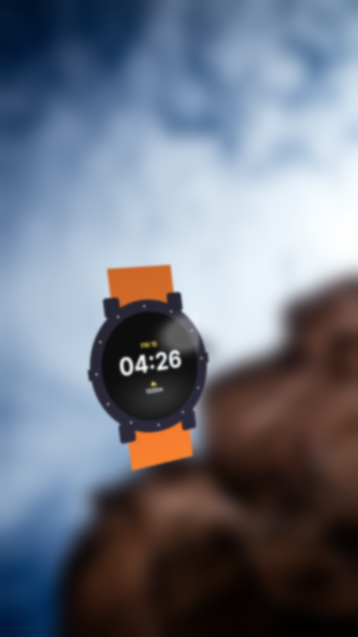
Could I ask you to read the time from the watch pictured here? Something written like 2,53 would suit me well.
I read 4,26
